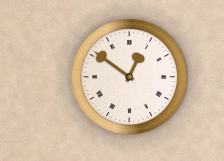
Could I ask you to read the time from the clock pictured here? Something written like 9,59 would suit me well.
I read 12,51
